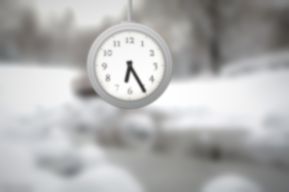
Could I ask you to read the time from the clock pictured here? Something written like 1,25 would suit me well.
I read 6,25
